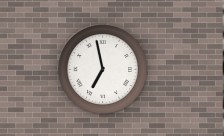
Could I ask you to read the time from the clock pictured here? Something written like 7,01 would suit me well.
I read 6,58
